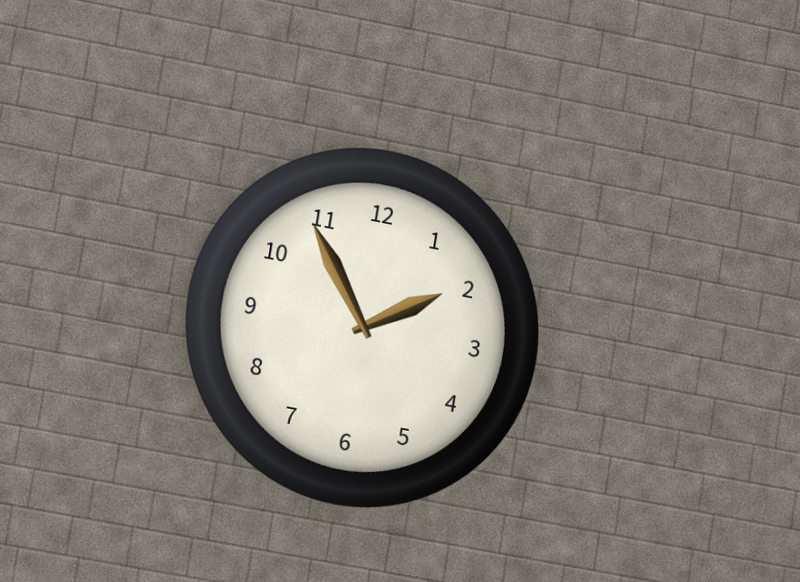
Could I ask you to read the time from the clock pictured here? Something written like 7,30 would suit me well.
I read 1,54
